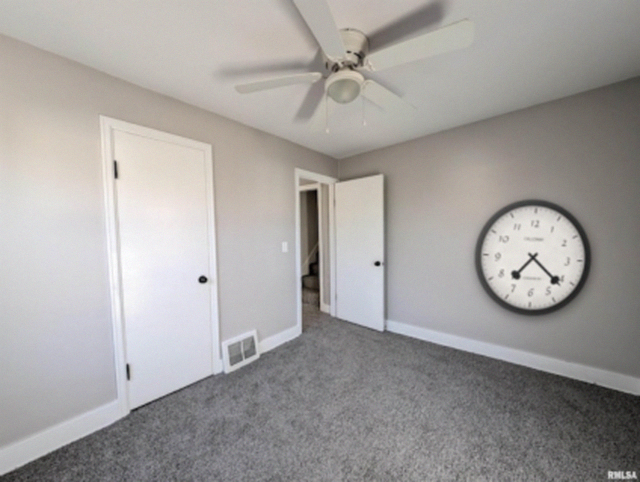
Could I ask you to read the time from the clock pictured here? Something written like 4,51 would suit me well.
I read 7,22
